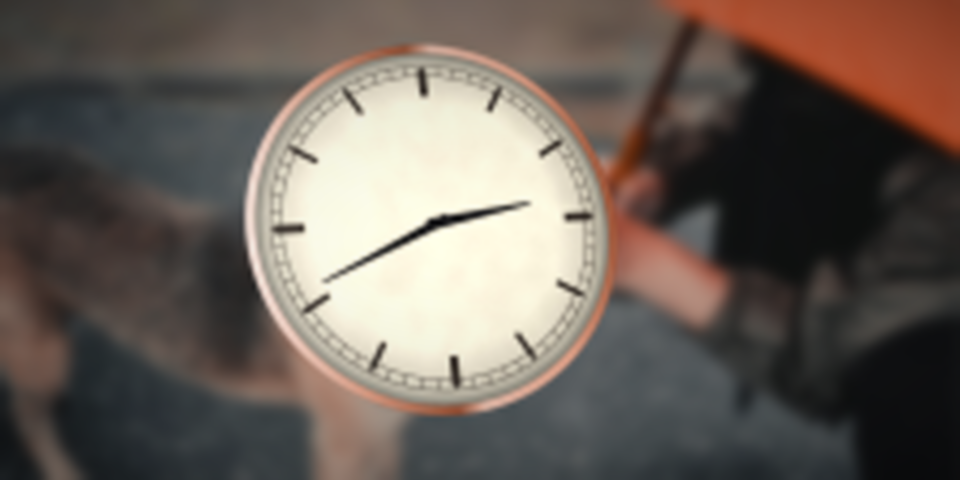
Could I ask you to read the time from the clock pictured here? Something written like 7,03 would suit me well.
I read 2,41
